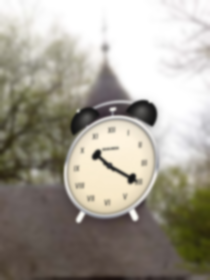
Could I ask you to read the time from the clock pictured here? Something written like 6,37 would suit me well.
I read 10,20
